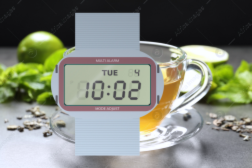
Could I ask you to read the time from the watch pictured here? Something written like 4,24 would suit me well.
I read 10,02
